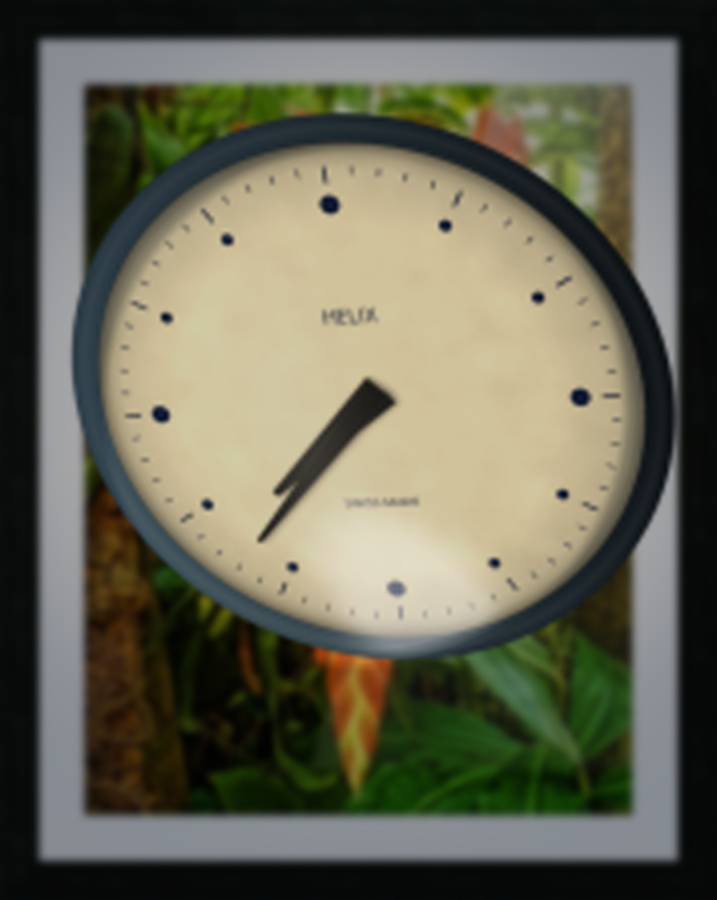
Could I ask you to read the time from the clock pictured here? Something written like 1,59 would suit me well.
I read 7,37
